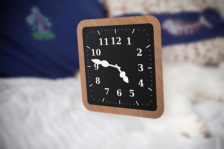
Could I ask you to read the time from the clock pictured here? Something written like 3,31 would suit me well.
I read 4,47
